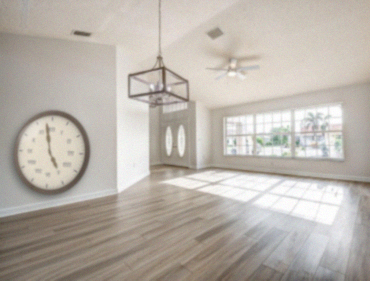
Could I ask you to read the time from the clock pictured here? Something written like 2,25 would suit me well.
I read 4,58
